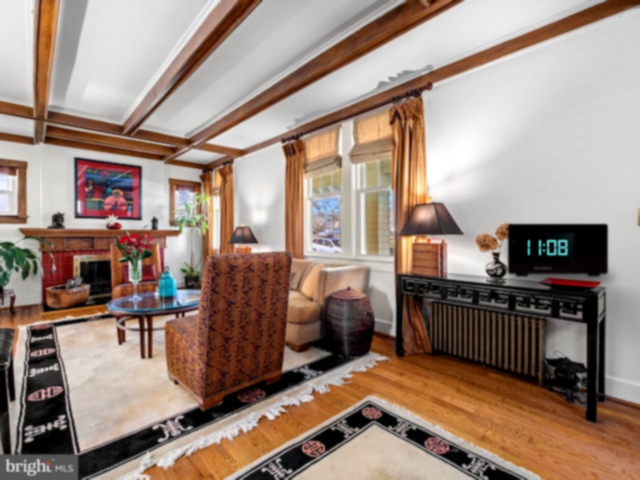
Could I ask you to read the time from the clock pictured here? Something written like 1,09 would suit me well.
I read 11,08
